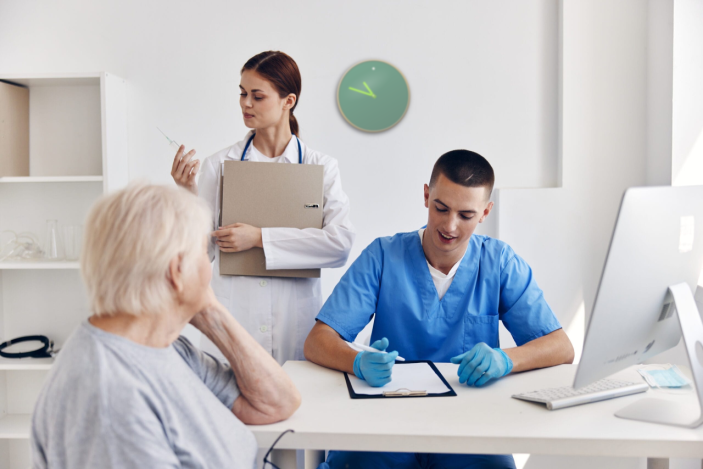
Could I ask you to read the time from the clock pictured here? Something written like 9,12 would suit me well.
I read 10,48
